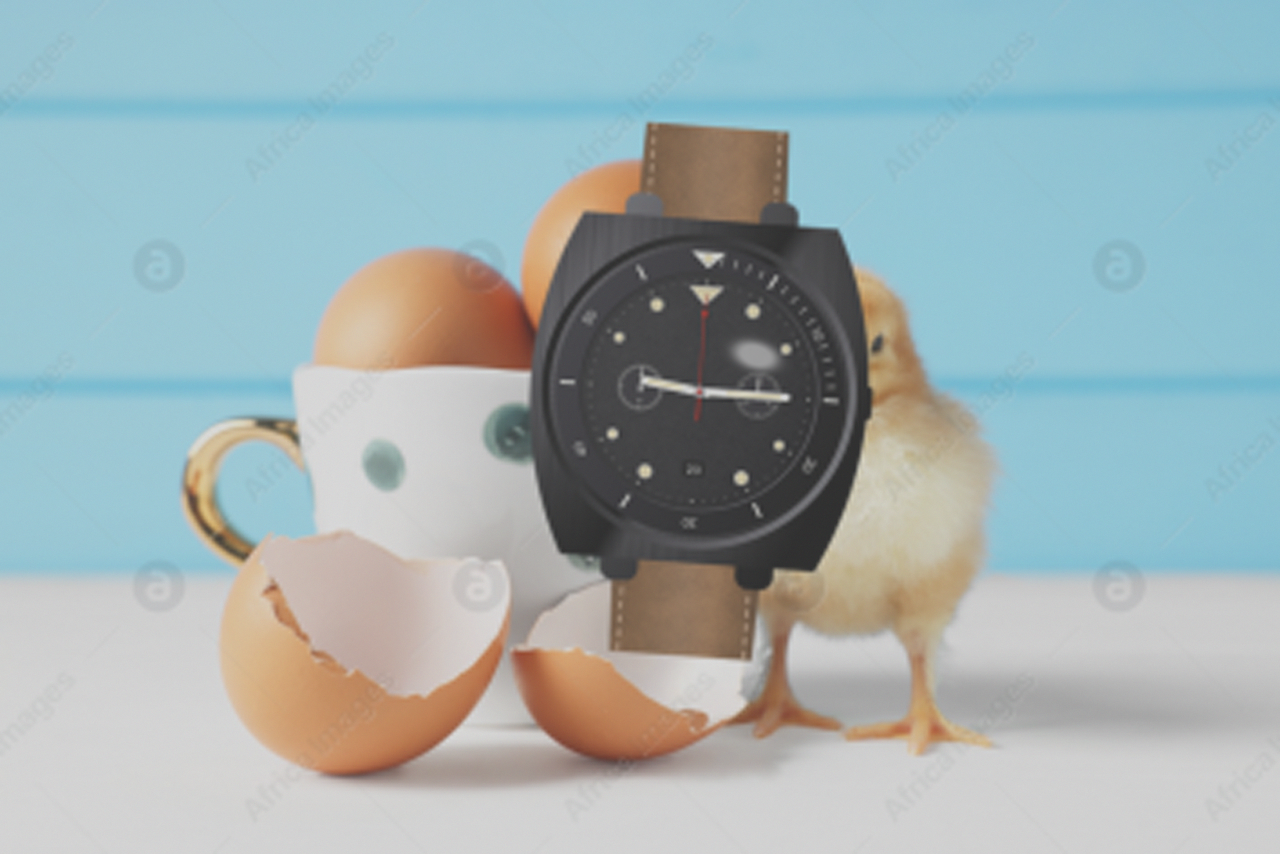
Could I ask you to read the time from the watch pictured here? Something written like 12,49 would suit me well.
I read 9,15
